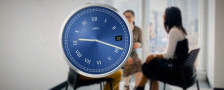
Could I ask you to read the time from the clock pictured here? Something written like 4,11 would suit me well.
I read 9,19
